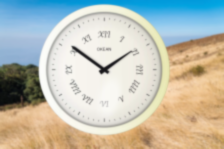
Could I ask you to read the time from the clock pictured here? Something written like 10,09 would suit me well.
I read 1,51
